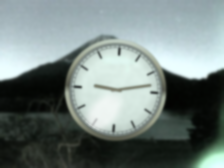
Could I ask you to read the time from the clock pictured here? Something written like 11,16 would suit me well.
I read 9,13
